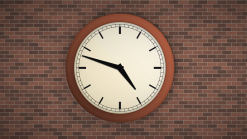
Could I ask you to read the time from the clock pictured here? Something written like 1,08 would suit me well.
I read 4,48
